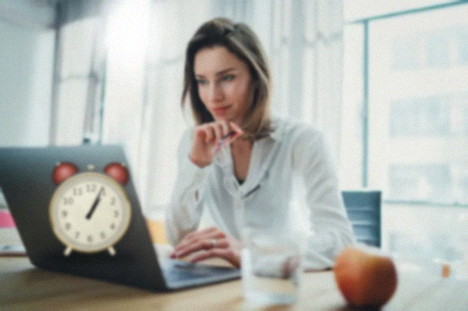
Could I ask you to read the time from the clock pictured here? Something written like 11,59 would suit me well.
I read 1,04
